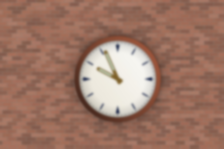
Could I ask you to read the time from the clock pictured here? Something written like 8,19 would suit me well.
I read 9,56
